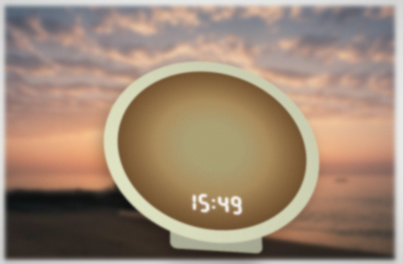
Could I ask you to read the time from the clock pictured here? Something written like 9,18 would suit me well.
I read 15,49
